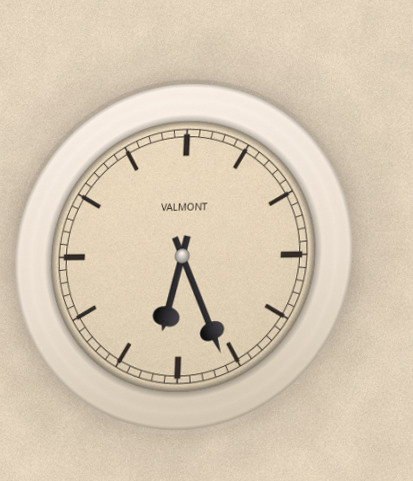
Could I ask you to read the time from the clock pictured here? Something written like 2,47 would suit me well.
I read 6,26
